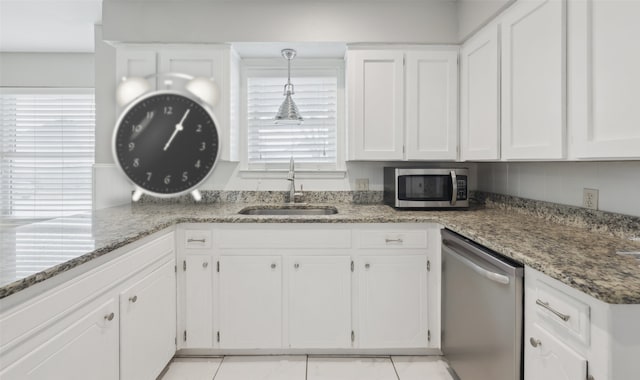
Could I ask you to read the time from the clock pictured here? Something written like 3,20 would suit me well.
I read 1,05
